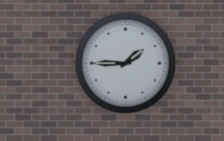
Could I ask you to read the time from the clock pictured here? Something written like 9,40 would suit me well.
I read 1,45
